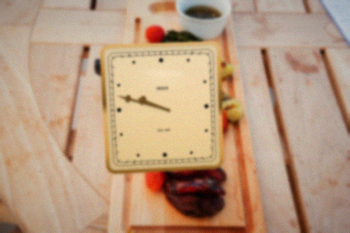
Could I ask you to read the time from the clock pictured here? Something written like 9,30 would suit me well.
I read 9,48
